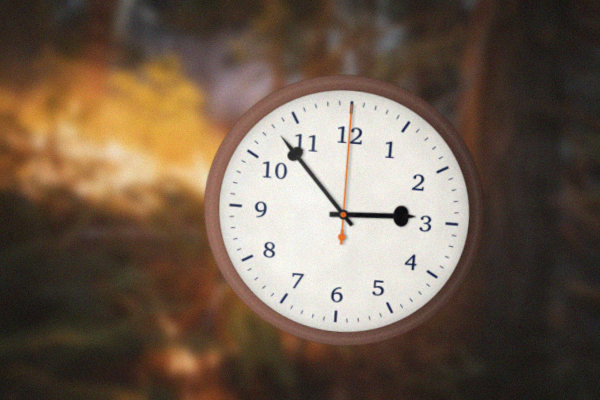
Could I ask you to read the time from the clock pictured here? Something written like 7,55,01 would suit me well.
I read 2,53,00
